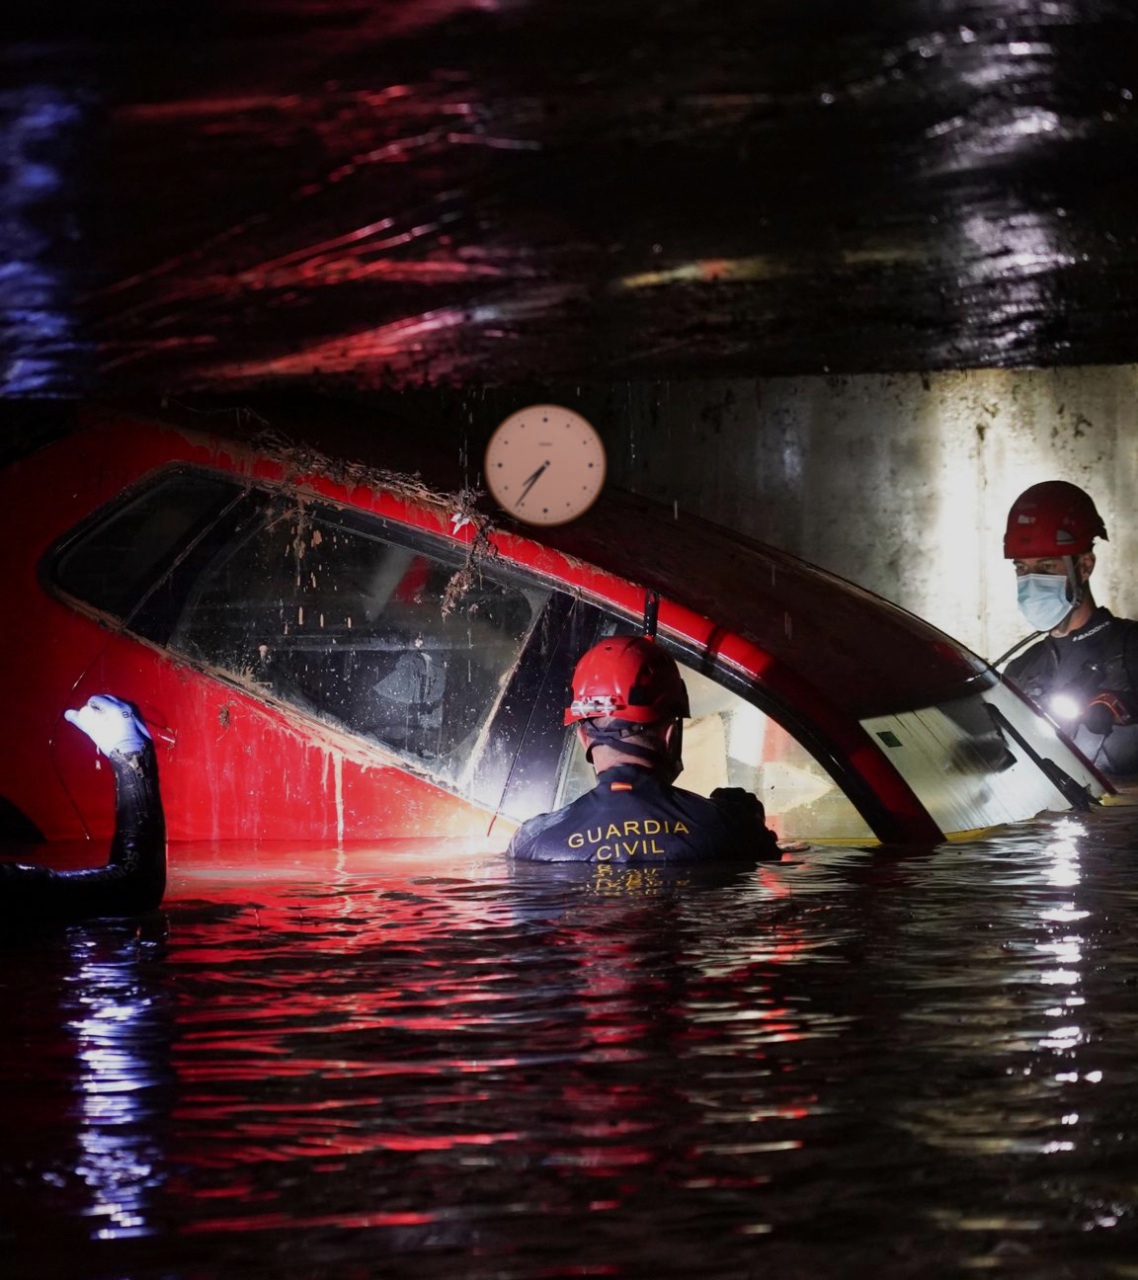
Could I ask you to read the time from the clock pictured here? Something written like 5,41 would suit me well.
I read 7,36
